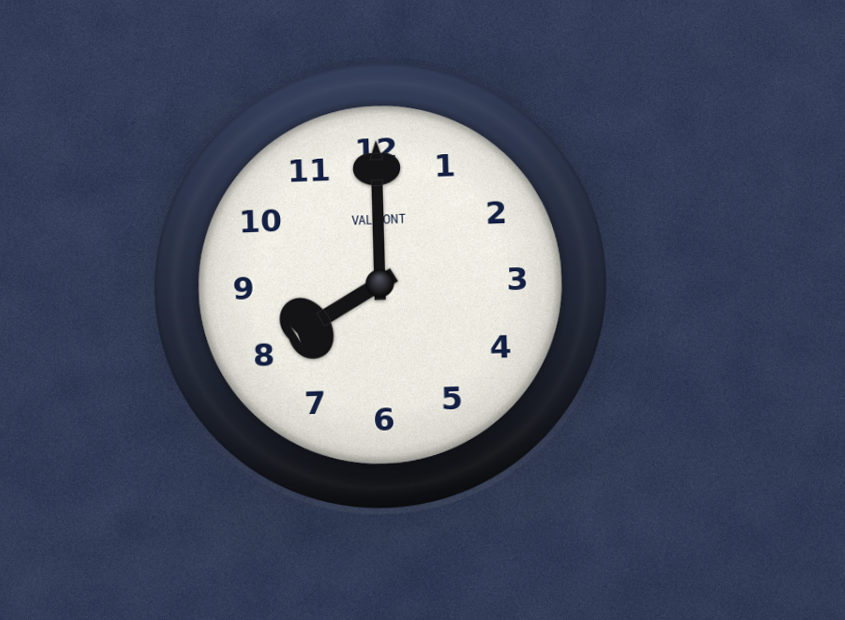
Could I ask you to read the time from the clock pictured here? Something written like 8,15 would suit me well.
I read 8,00
